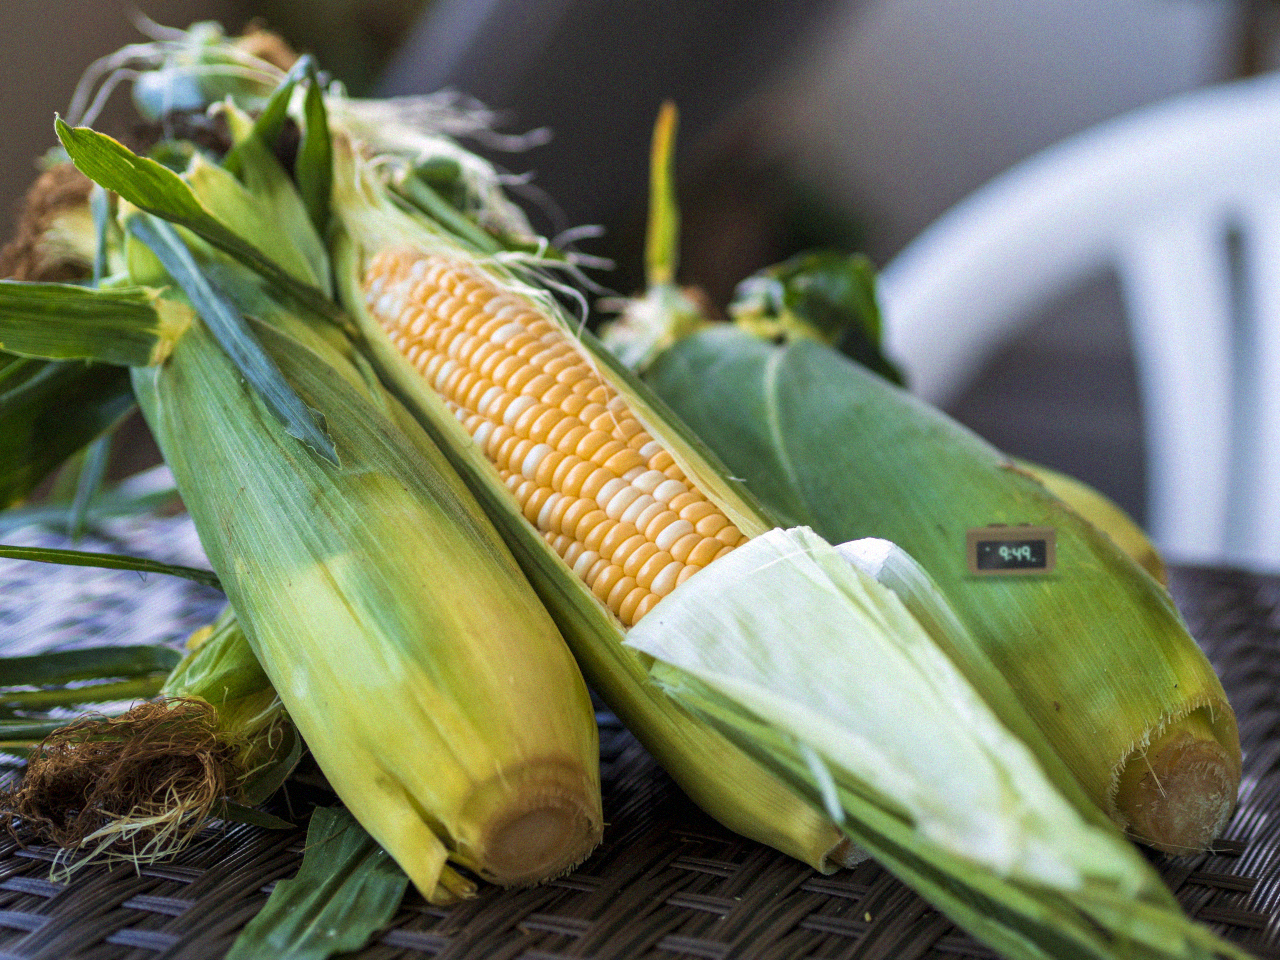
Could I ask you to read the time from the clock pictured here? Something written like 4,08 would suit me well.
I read 9,49
